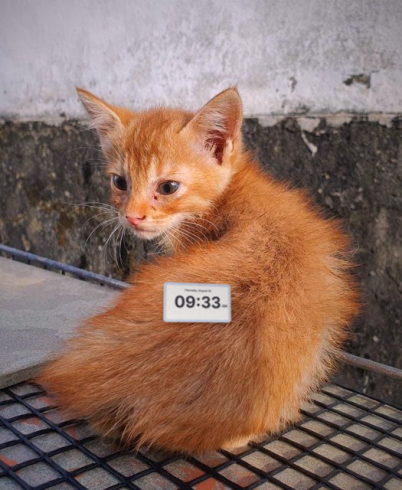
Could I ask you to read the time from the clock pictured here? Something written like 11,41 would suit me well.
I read 9,33
